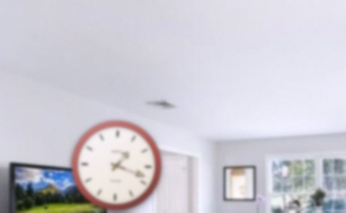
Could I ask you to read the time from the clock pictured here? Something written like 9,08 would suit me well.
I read 1,18
